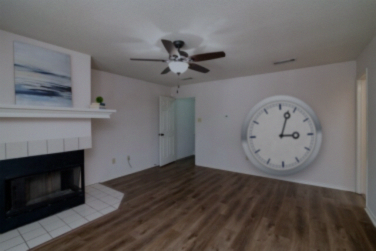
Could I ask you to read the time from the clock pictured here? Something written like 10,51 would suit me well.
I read 3,03
